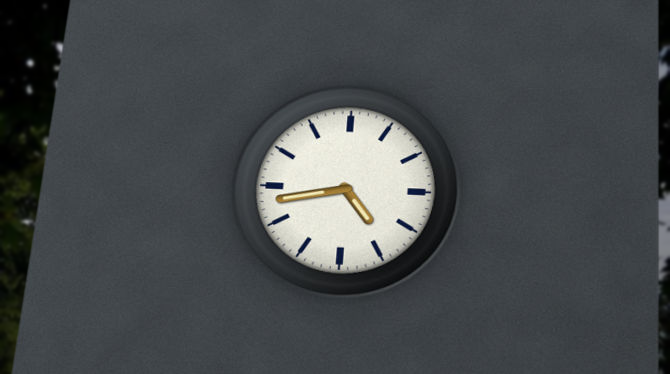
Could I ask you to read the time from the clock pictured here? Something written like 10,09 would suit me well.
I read 4,43
